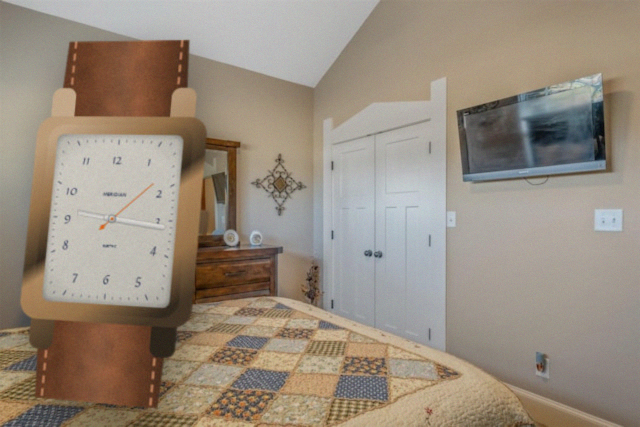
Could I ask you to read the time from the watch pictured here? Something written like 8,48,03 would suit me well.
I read 9,16,08
